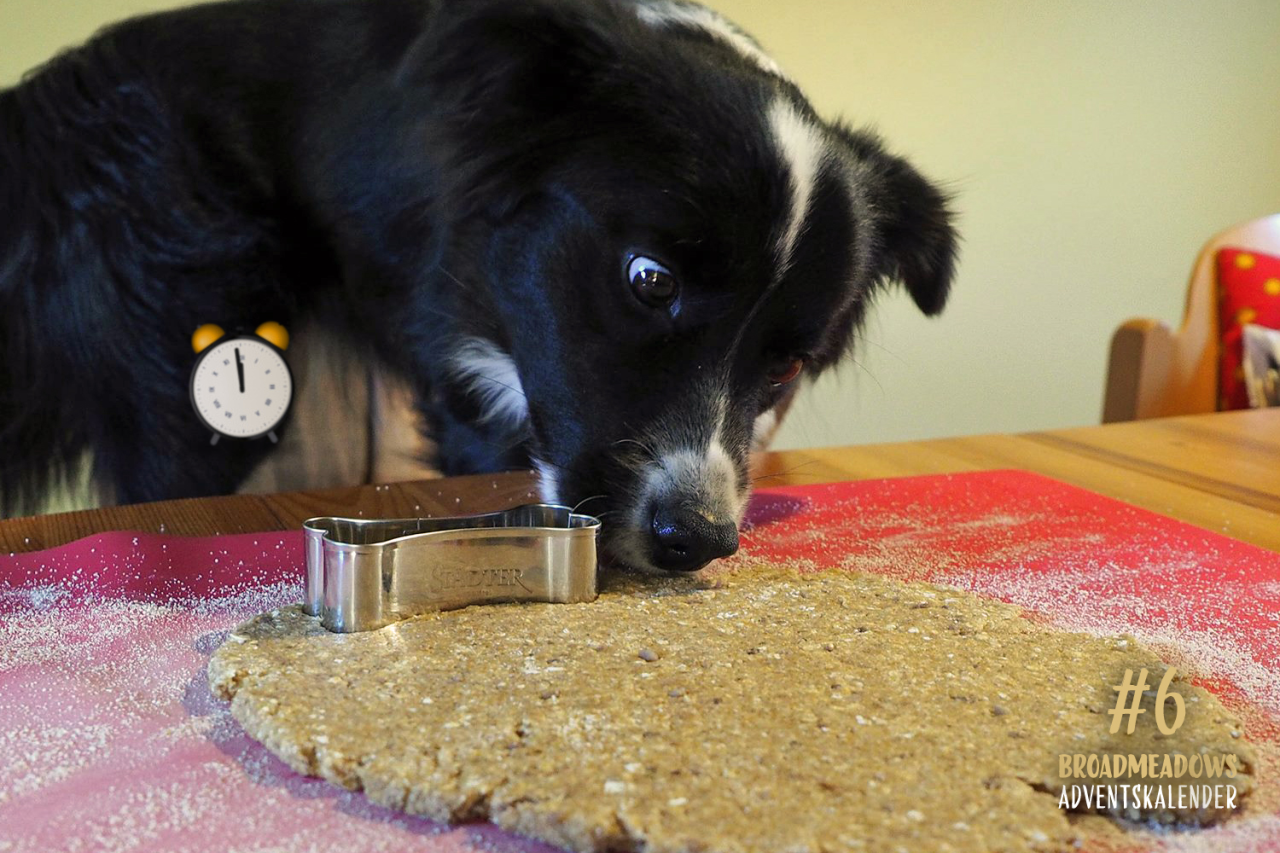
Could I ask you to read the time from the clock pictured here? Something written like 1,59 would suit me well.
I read 11,59
